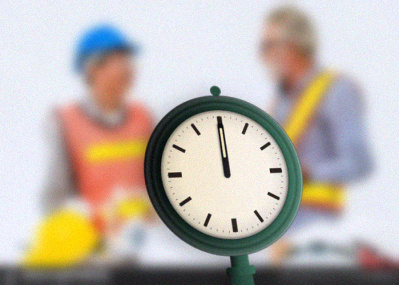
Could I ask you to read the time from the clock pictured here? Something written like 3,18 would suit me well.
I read 12,00
